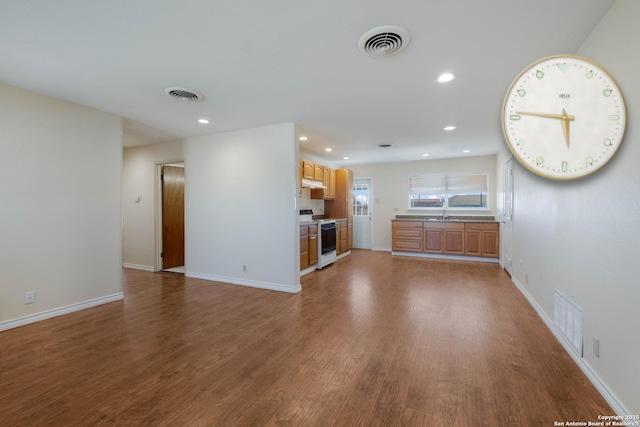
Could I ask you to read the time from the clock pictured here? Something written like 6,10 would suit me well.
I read 5,46
